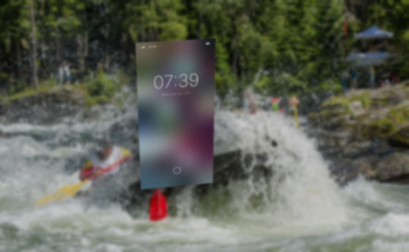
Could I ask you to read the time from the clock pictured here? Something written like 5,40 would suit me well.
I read 7,39
